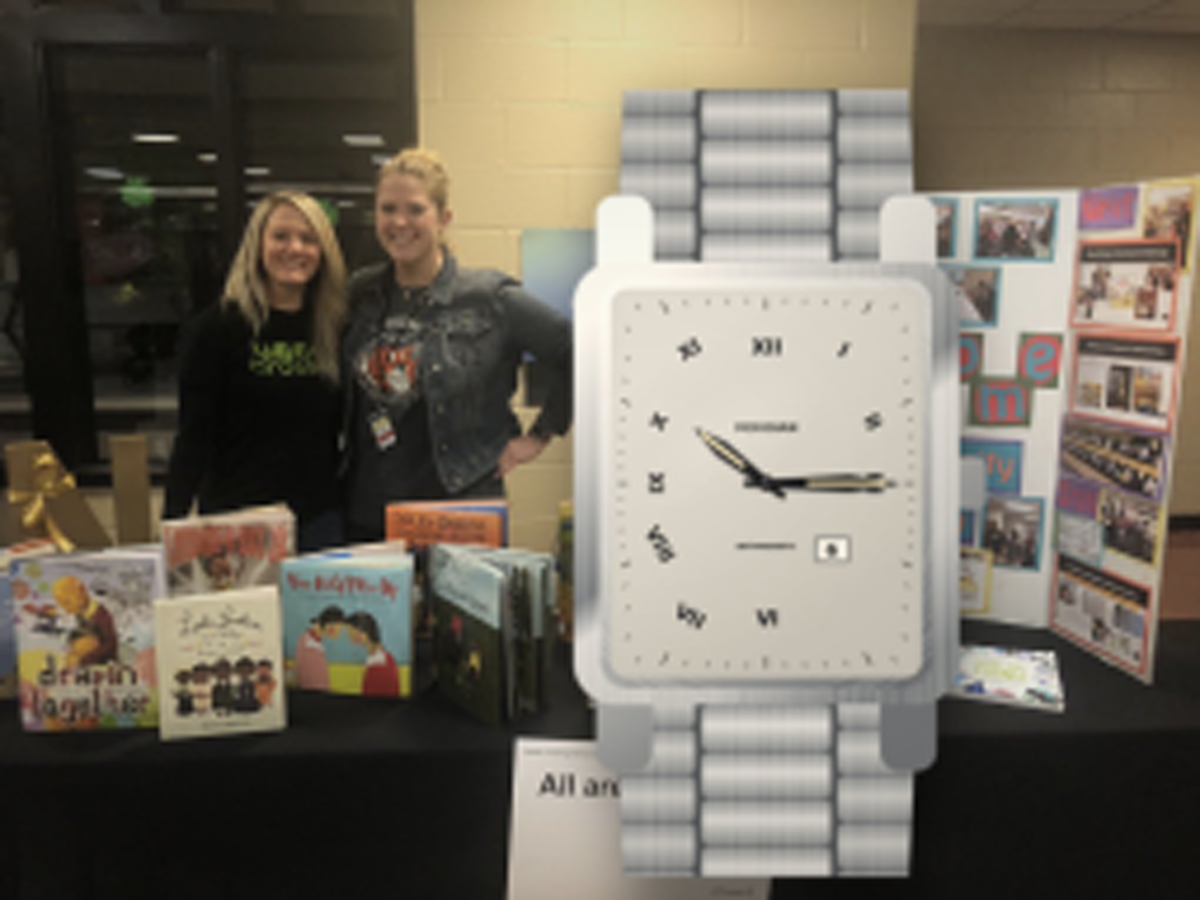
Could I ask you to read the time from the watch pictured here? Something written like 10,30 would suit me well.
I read 10,15
